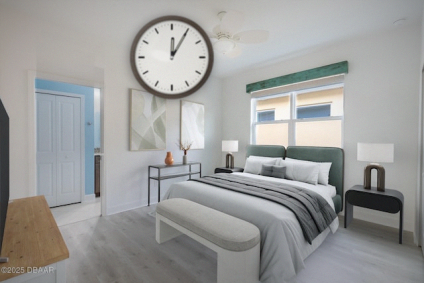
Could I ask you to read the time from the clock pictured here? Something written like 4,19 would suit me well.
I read 12,05
